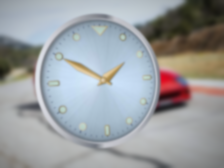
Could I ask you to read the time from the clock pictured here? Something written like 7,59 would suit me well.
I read 1,50
